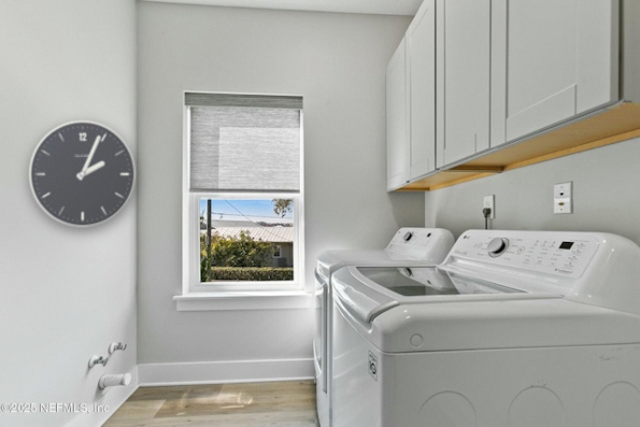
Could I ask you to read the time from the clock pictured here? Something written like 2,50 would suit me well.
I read 2,04
